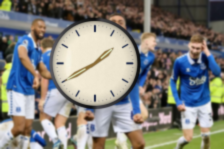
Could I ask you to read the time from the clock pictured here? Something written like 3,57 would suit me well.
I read 1,40
